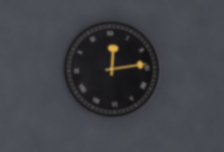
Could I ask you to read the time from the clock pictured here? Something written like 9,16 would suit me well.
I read 12,14
